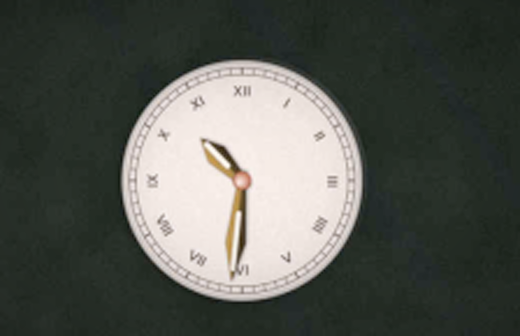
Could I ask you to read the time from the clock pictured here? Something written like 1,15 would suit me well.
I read 10,31
